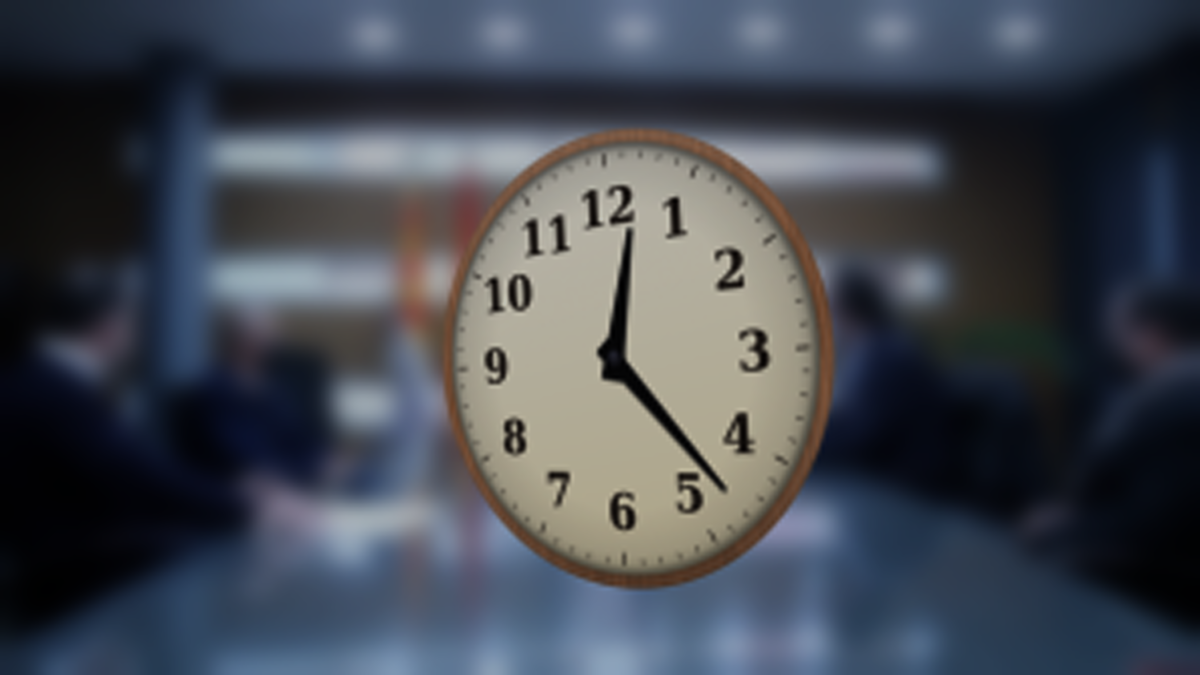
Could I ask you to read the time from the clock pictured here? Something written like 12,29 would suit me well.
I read 12,23
